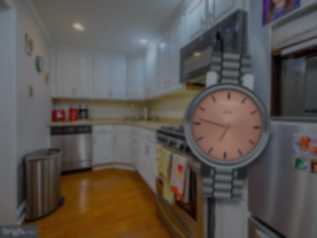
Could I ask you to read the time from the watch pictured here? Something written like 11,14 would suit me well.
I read 6,47
